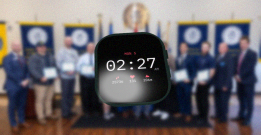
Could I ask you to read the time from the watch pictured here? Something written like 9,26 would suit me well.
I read 2,27
